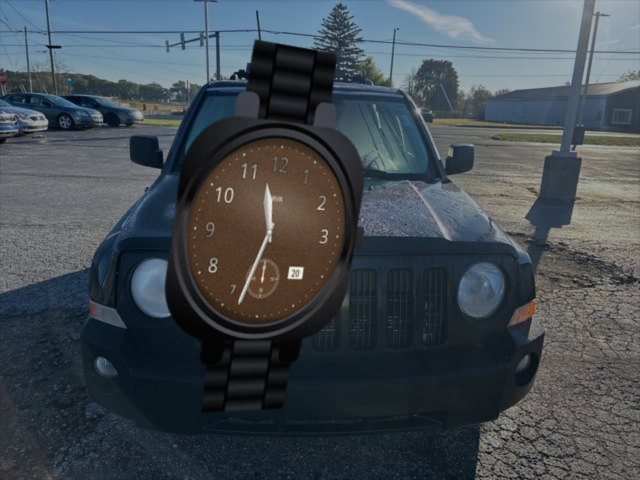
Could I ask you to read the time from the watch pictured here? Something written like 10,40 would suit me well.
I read 11,33
